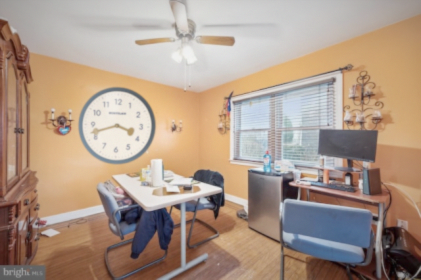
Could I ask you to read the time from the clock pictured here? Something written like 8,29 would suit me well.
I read 3,42
